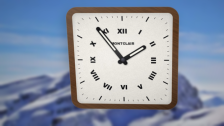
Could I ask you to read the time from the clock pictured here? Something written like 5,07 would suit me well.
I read 1,54
